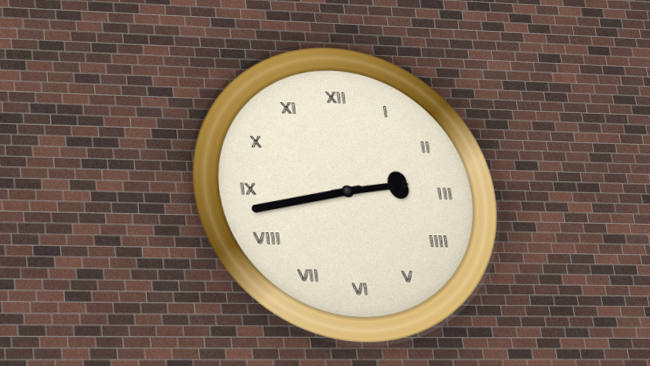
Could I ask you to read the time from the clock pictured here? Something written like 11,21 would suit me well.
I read 2,43
